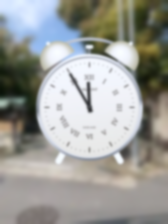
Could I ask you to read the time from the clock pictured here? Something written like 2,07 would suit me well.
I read 11,55
